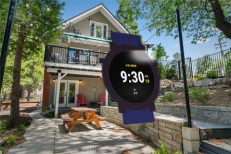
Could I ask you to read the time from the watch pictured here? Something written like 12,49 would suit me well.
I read 9,30
